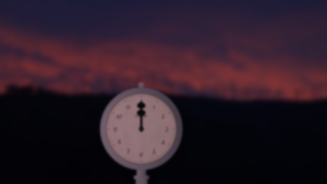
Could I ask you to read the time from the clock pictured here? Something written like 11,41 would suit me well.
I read 12,00
